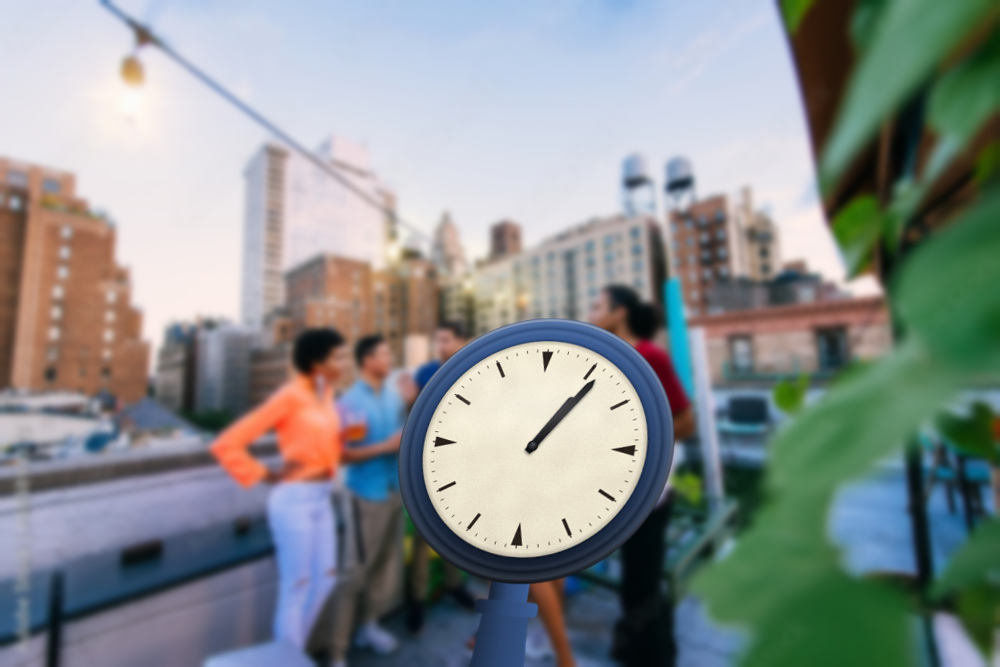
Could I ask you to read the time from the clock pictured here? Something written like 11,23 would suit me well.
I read 1,06
